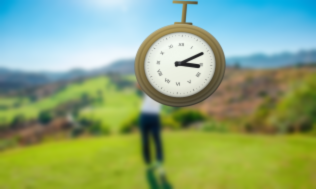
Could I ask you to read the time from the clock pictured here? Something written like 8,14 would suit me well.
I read 3,10
